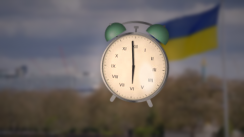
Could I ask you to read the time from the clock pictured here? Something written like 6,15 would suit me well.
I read 5,59
